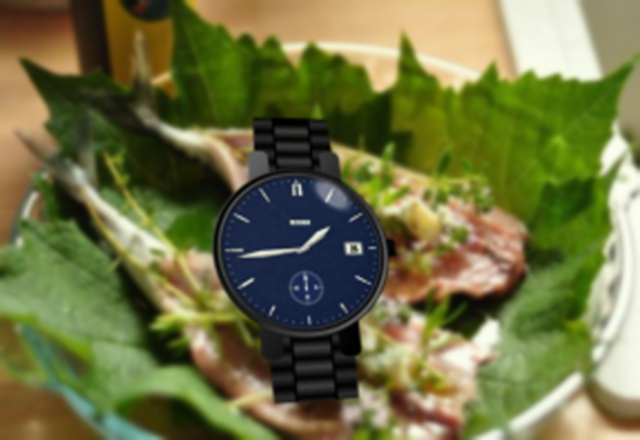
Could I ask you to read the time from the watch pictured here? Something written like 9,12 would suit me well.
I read 1,44
